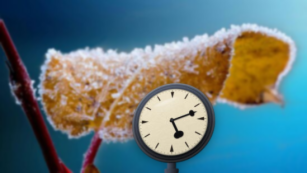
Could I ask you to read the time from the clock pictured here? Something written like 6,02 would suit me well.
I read 5,12
